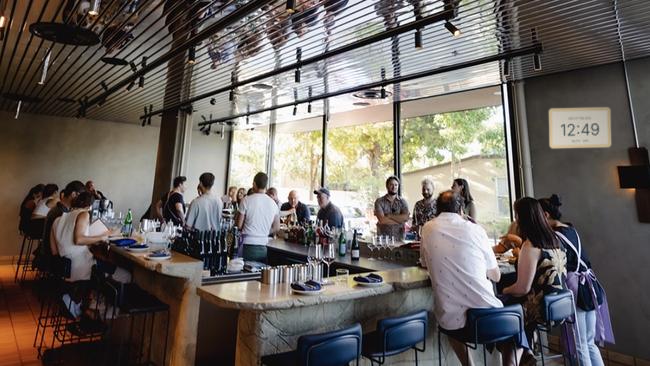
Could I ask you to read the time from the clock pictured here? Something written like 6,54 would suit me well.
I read 12,49
